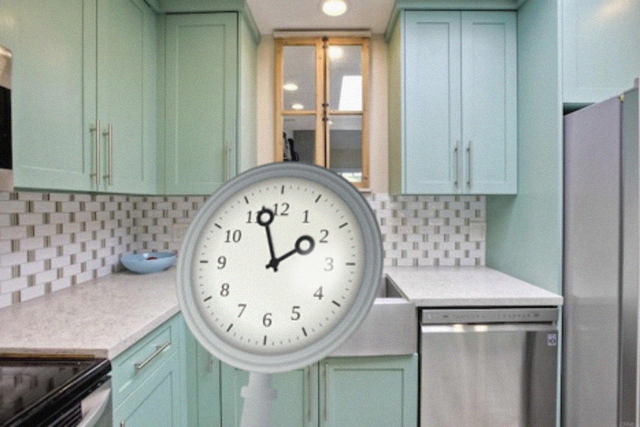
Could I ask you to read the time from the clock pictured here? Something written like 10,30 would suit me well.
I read 1,57
